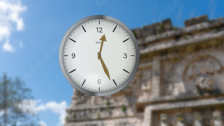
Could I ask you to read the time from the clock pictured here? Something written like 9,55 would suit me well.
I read 12,26
